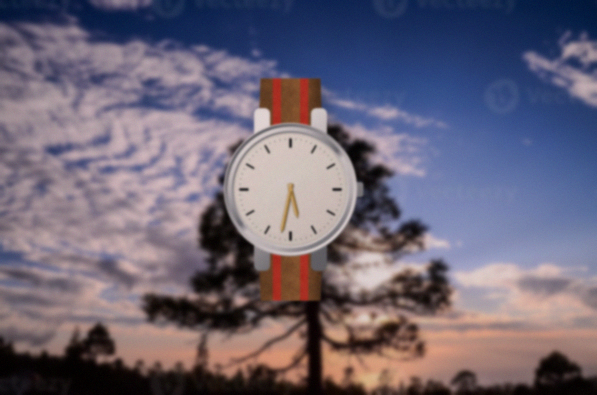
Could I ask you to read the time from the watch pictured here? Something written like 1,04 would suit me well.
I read 5,32
